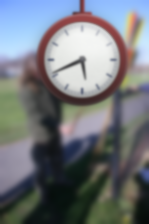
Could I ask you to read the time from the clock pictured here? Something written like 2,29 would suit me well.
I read 5,41
